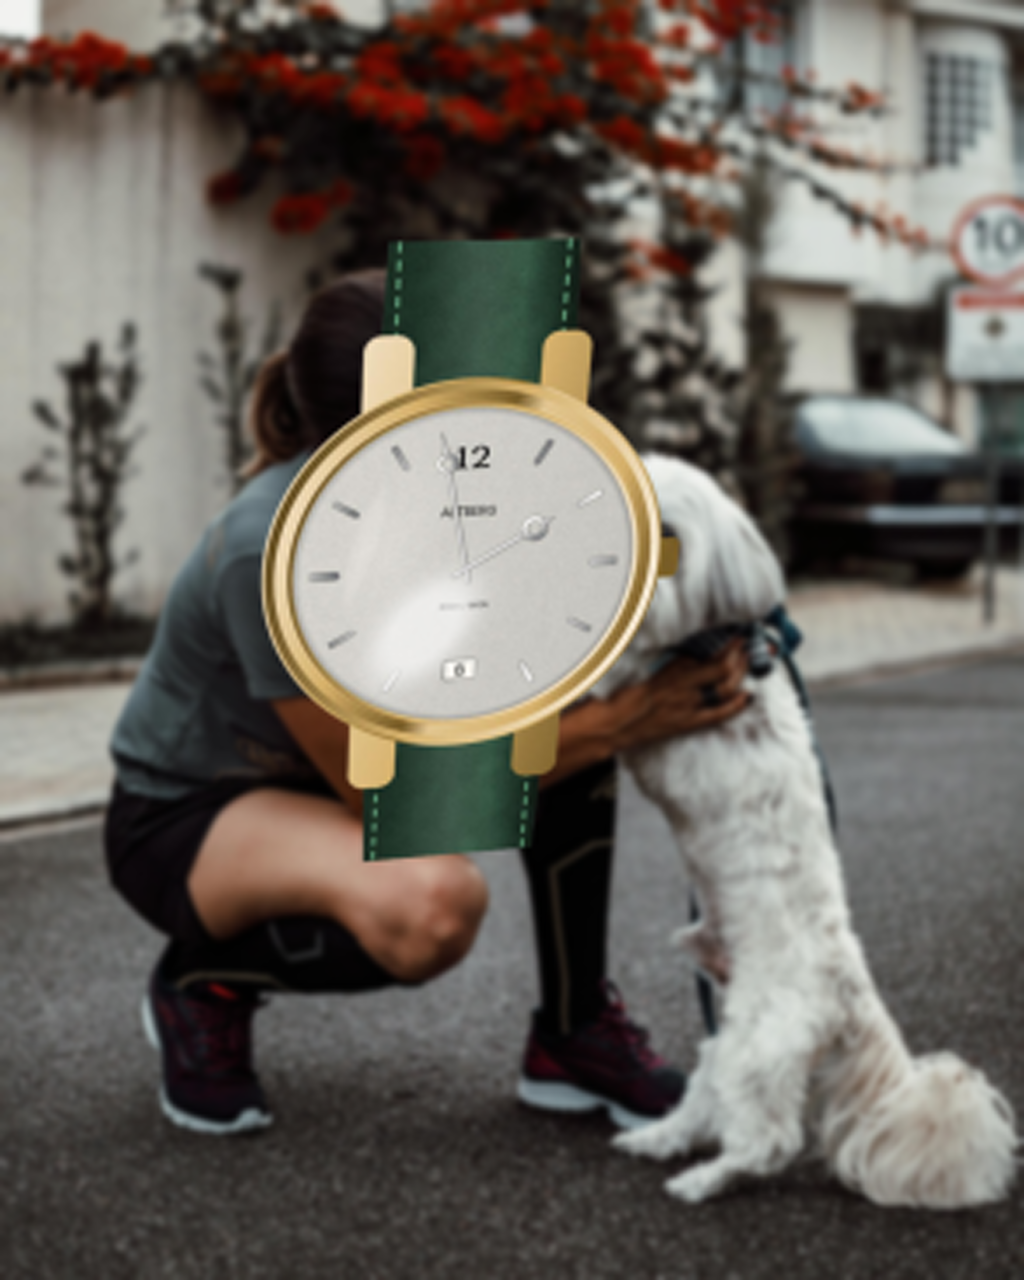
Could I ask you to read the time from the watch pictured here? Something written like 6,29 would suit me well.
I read 1,58
